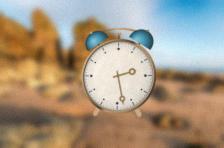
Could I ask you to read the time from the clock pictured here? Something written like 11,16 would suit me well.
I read 2,28
